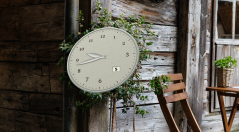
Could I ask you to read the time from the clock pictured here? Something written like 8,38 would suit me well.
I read 9,43
